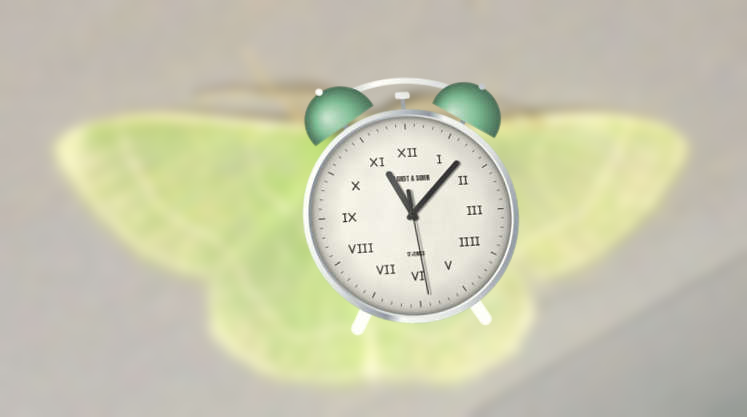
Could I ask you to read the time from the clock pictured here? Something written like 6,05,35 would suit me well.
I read 11,07,29
